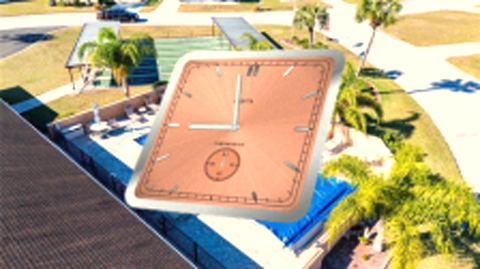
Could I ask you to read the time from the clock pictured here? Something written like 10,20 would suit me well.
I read 8,58
